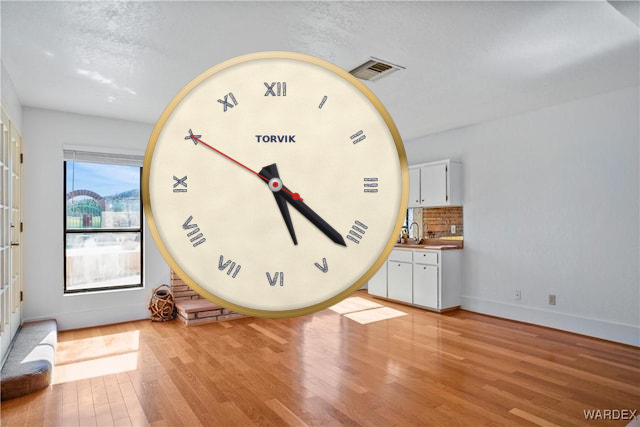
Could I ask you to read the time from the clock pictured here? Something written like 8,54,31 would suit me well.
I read 5,21,50
